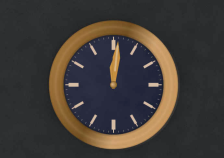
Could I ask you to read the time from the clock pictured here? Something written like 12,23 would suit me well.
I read 12,01
